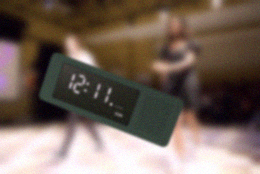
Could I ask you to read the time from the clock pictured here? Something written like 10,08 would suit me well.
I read 12,11
